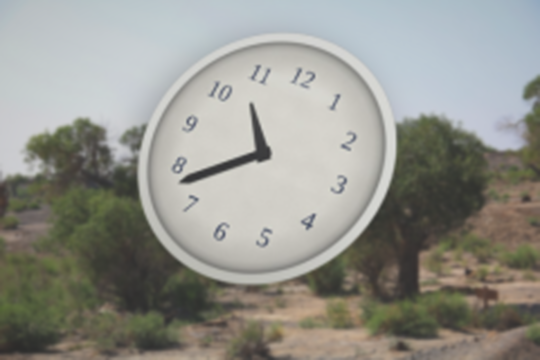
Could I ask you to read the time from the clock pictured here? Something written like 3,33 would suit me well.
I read 10,38
